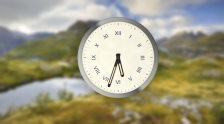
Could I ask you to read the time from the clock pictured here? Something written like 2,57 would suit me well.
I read 5,33
